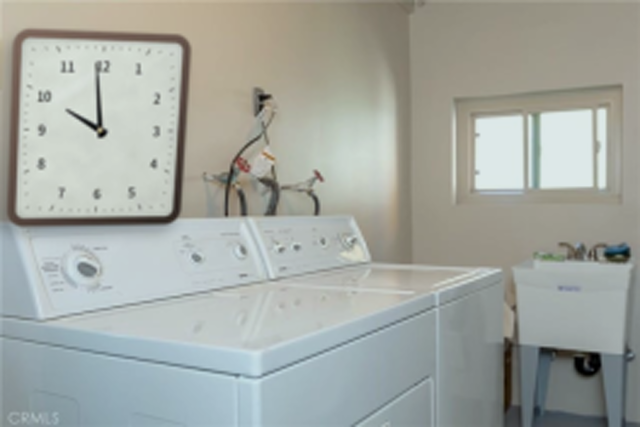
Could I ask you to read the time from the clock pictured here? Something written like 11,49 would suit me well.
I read 9,59
